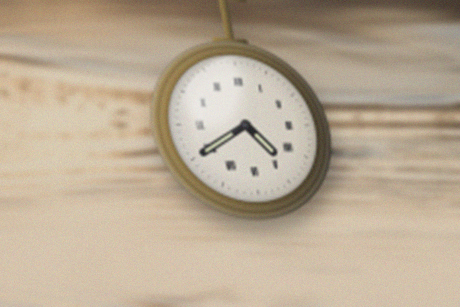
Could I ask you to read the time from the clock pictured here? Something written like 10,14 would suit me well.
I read 4,40
